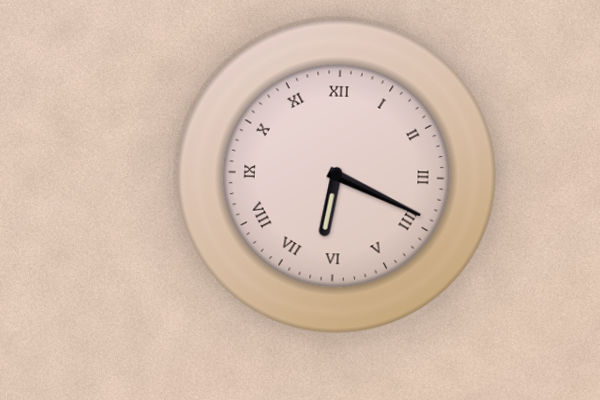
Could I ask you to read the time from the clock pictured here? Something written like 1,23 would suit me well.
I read 6,19
